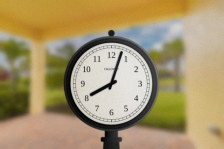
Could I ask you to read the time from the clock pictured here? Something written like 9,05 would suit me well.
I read 8,03
